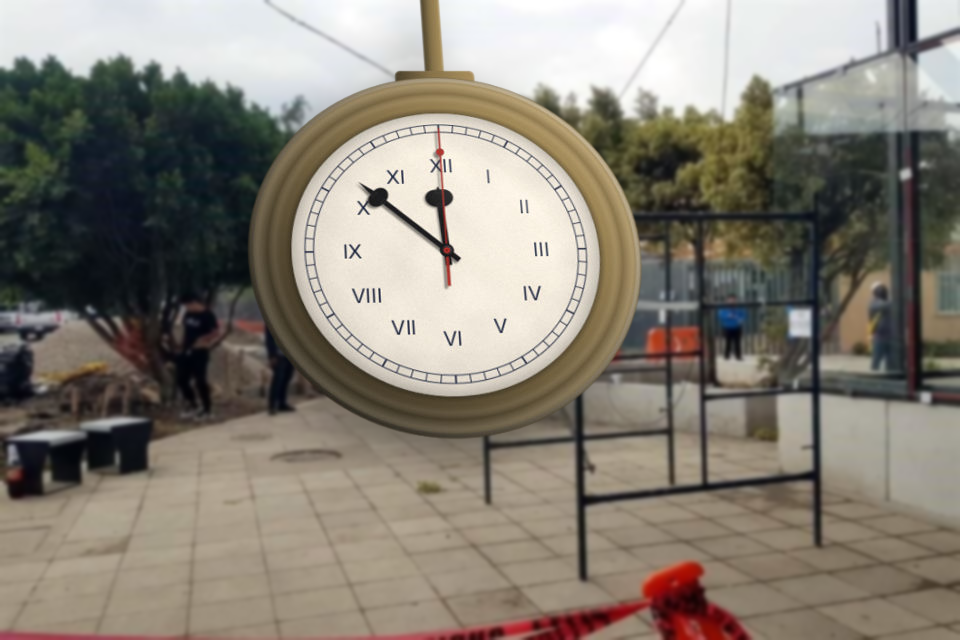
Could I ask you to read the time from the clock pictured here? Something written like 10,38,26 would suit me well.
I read 11,52,00
